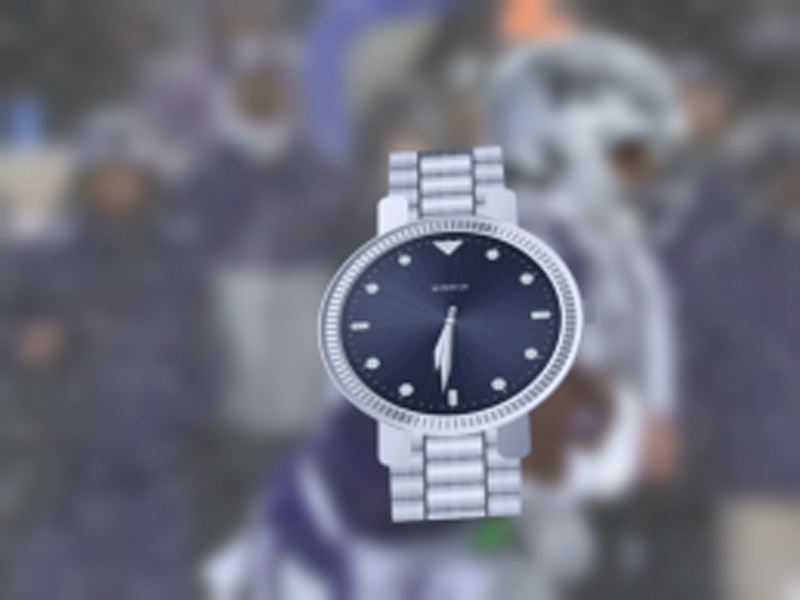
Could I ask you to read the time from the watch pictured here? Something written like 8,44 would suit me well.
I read 6,31
